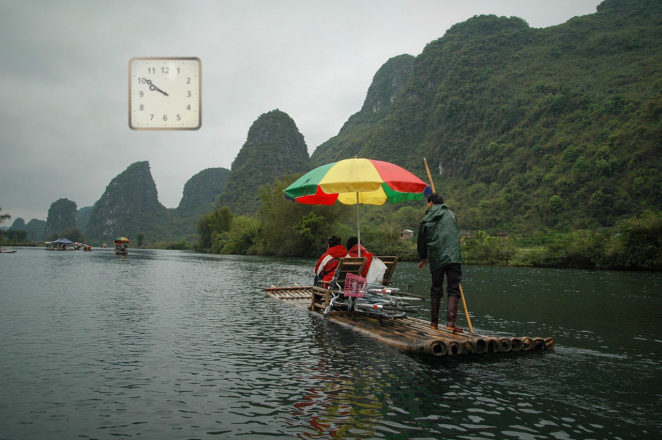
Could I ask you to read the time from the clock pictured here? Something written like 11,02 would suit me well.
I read 9,51
